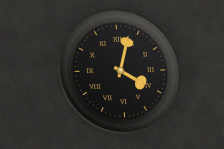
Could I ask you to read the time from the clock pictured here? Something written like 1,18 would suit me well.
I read 4,03
